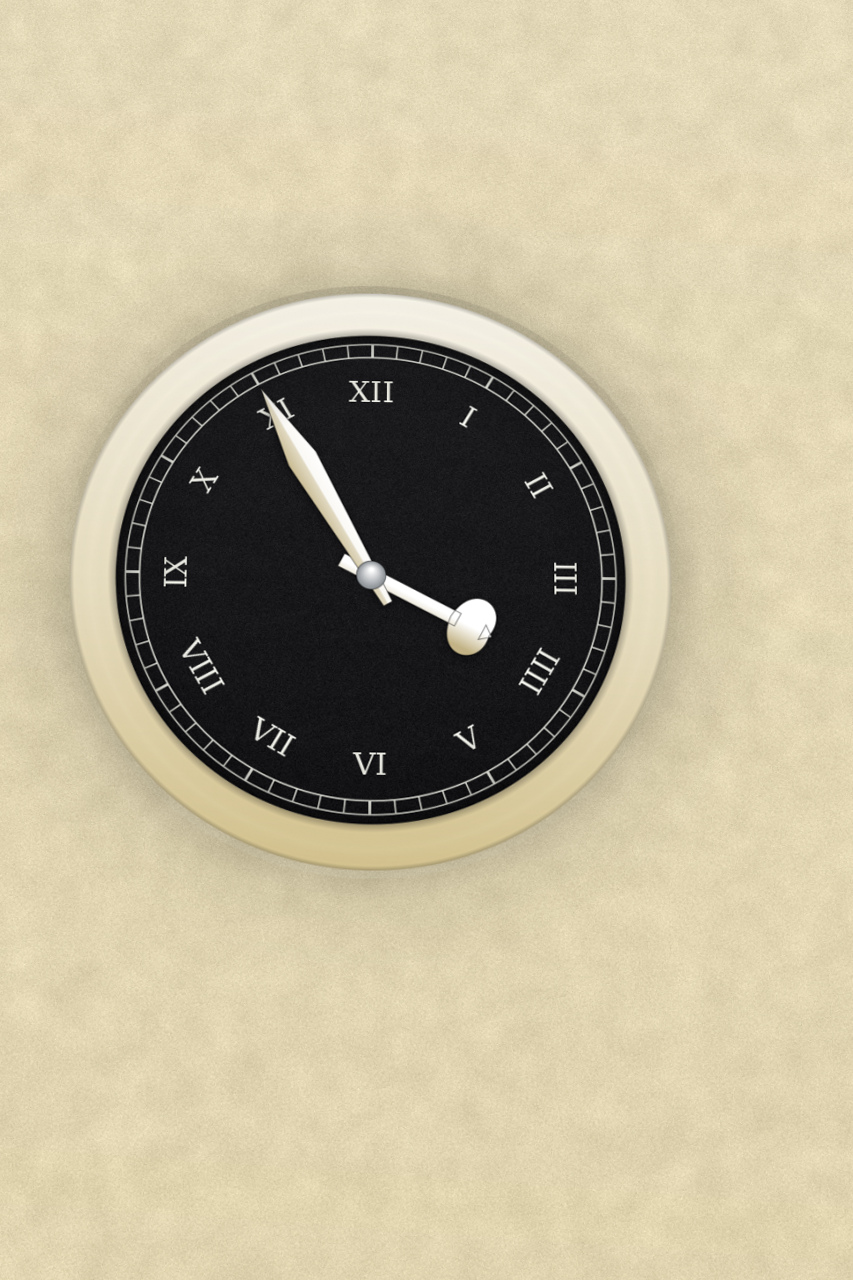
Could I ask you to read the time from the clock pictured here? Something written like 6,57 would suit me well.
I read 3,55
